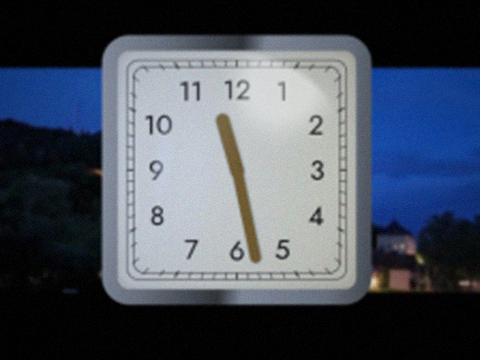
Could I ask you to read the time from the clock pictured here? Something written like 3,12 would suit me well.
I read 11,28
